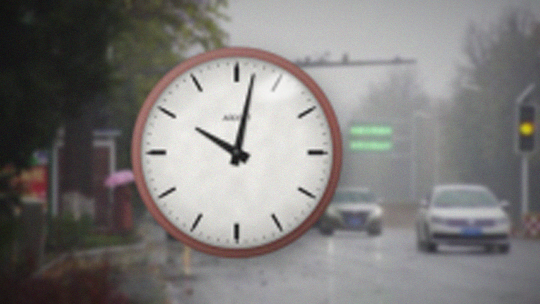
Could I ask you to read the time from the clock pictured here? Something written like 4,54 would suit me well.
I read 10,02
